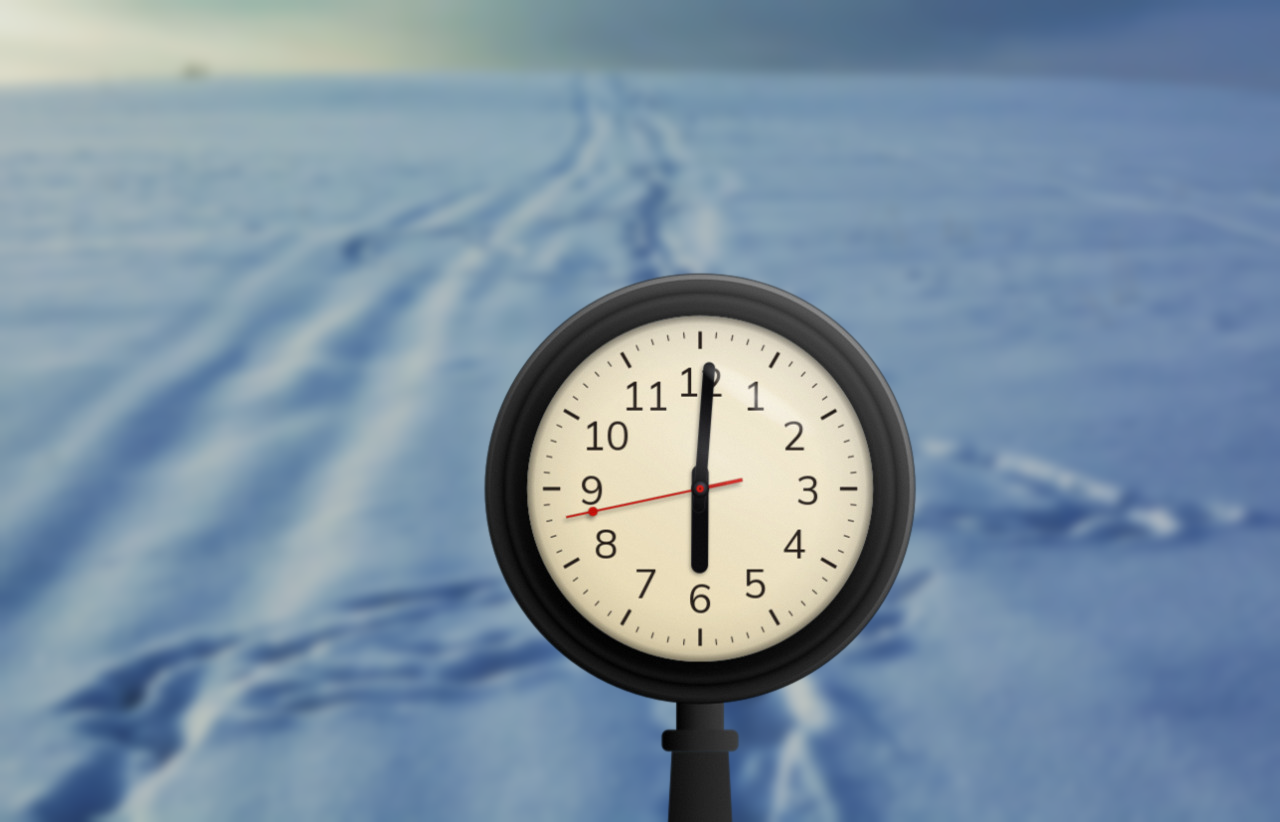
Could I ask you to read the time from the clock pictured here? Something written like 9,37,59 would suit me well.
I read 6,00,43
